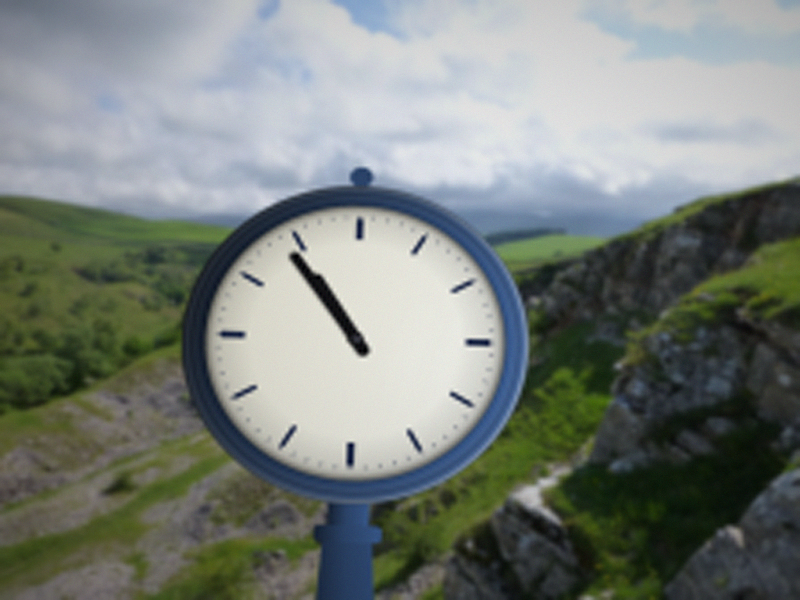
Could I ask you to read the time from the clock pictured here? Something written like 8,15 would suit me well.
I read 10,54
